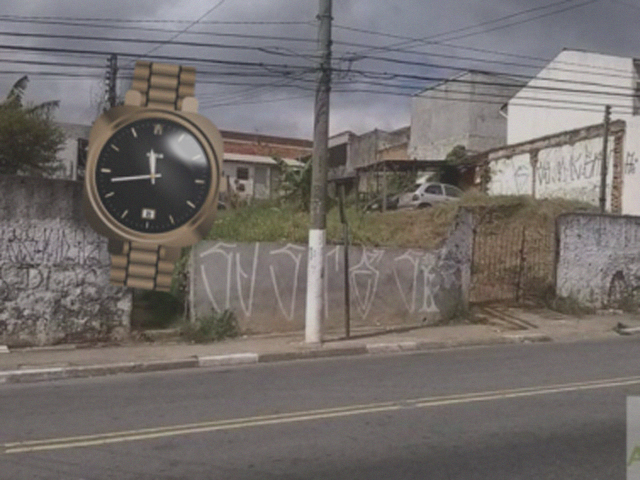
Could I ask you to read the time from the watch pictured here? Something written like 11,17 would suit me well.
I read 11,43
